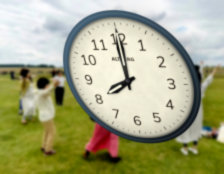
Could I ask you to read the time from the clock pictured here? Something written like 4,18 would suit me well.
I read 8,00
